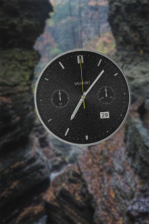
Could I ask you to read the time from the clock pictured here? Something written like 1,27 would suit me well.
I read 7,07
